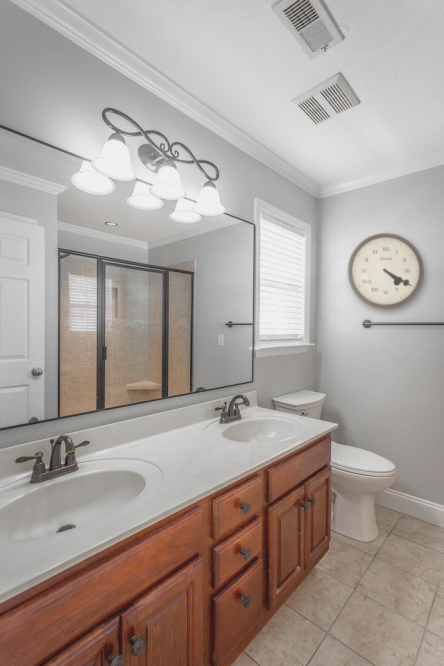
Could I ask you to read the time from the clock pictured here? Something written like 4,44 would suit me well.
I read 4,20
